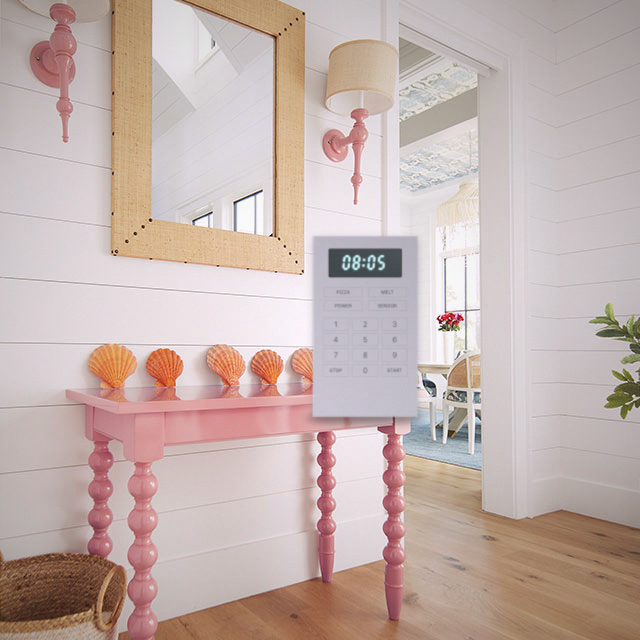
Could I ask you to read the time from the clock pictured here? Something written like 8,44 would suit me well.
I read 8,05
